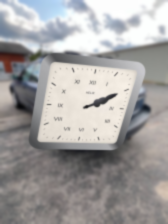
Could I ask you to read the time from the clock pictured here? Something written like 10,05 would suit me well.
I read 2,10
